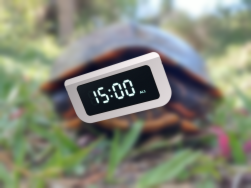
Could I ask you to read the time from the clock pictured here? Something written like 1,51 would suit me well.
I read 15,00
